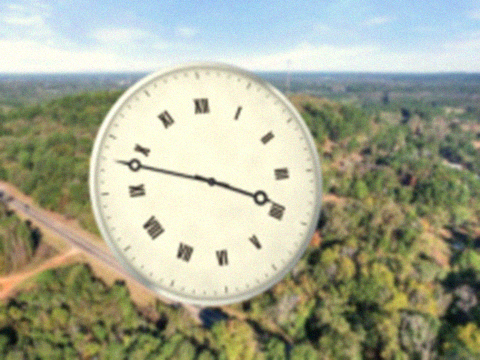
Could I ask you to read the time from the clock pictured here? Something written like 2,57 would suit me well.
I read 3,48
